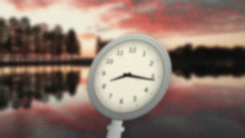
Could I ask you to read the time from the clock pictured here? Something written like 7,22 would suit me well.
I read 8,16
